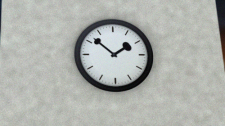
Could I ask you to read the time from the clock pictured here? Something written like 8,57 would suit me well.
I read 1,52
